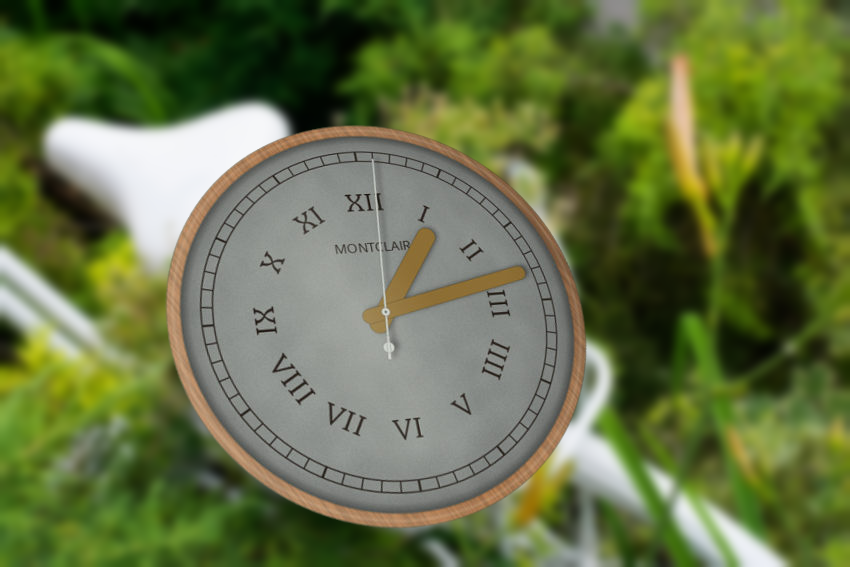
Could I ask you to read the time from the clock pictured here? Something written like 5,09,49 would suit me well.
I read 1,13,01
